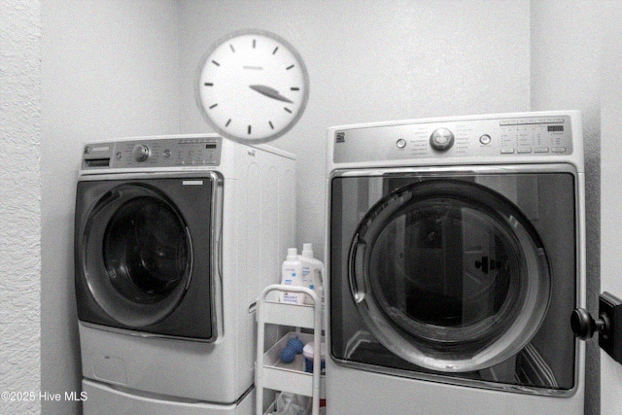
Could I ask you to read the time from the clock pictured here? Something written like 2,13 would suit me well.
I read 3,18
